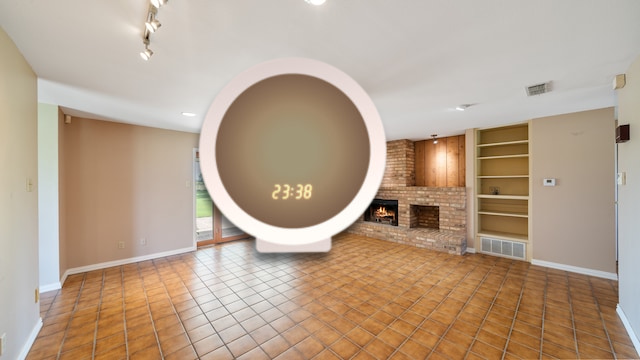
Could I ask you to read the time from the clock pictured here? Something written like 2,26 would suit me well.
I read 23,38
